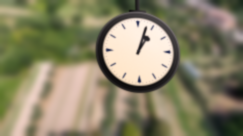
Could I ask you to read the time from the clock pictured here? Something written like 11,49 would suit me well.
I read 1,03
